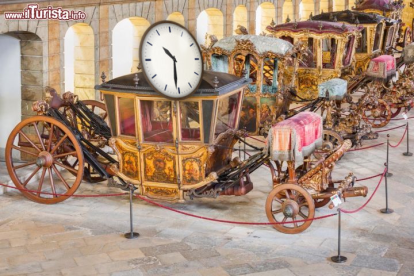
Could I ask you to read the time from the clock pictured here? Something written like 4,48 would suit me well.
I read 10,31
